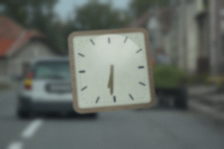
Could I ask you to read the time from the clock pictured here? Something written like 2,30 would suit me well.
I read 6,31
